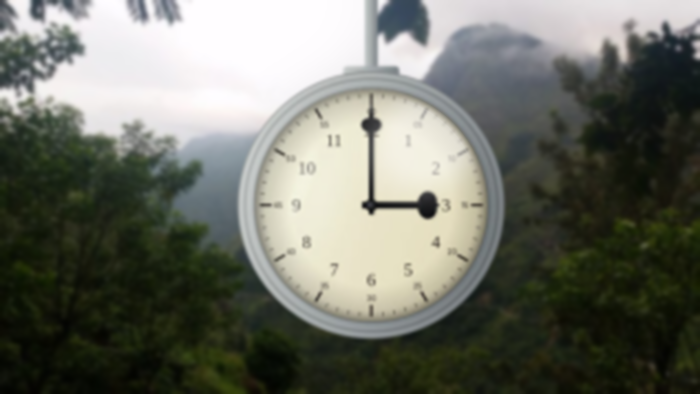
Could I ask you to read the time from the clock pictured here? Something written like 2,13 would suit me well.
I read 3,00
